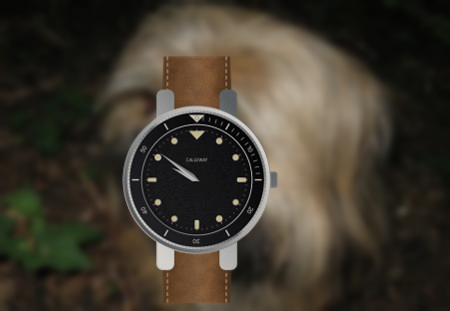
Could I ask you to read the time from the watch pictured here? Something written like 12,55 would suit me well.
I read 9,51
